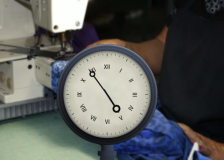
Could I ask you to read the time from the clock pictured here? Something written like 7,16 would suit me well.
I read 4,54
